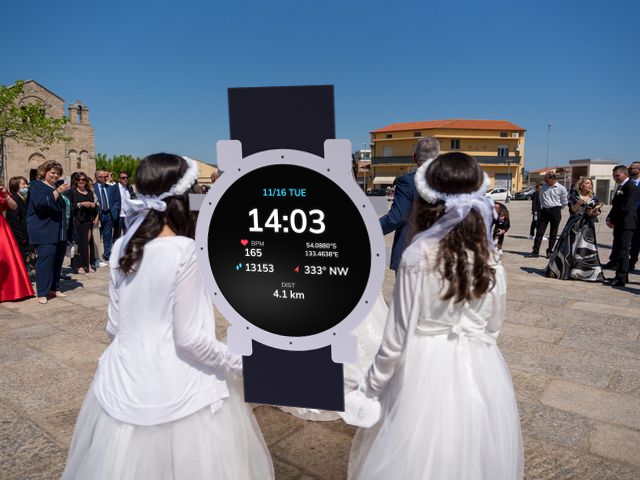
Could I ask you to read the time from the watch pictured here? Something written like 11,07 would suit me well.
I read 14,03
